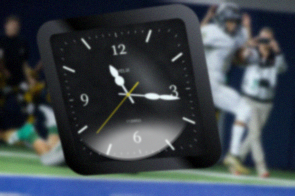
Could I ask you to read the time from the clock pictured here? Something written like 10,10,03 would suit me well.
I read 11,16,38
